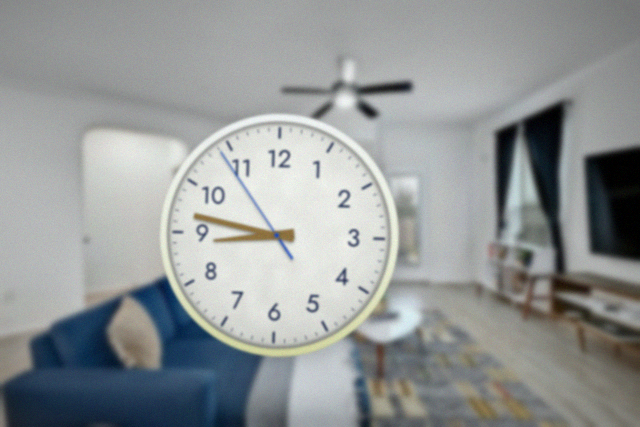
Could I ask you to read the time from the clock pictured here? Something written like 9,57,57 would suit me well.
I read 8,46,54
